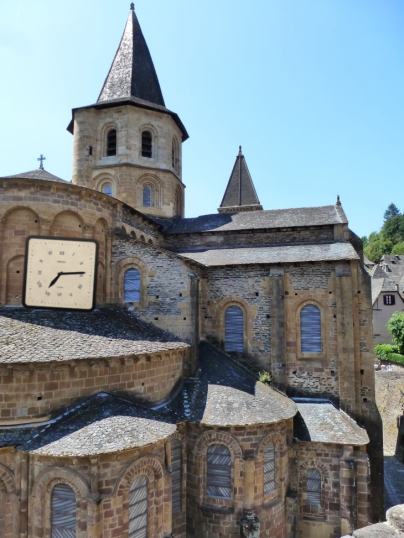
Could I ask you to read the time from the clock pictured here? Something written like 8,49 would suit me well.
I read 7,14
